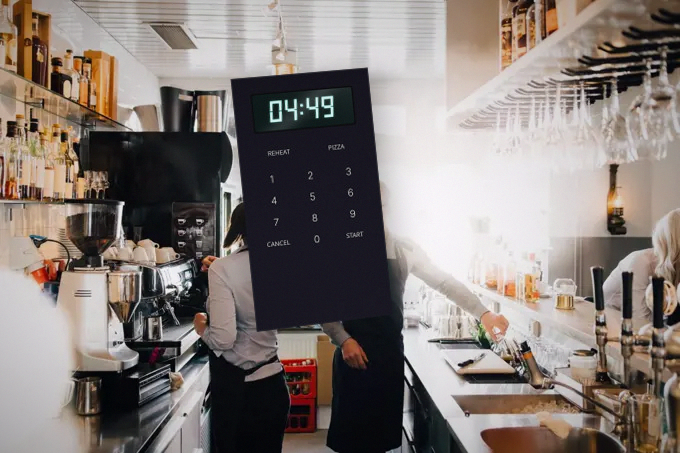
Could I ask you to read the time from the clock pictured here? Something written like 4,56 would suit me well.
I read 4,49
